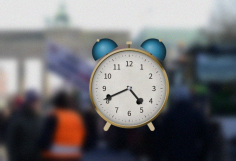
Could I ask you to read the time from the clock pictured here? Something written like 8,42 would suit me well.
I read 4,41
